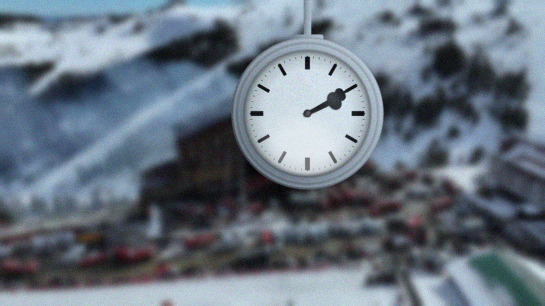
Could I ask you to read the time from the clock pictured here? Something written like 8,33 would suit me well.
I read 2,10
